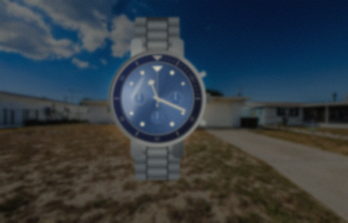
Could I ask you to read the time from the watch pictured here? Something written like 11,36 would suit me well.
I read 11,19
